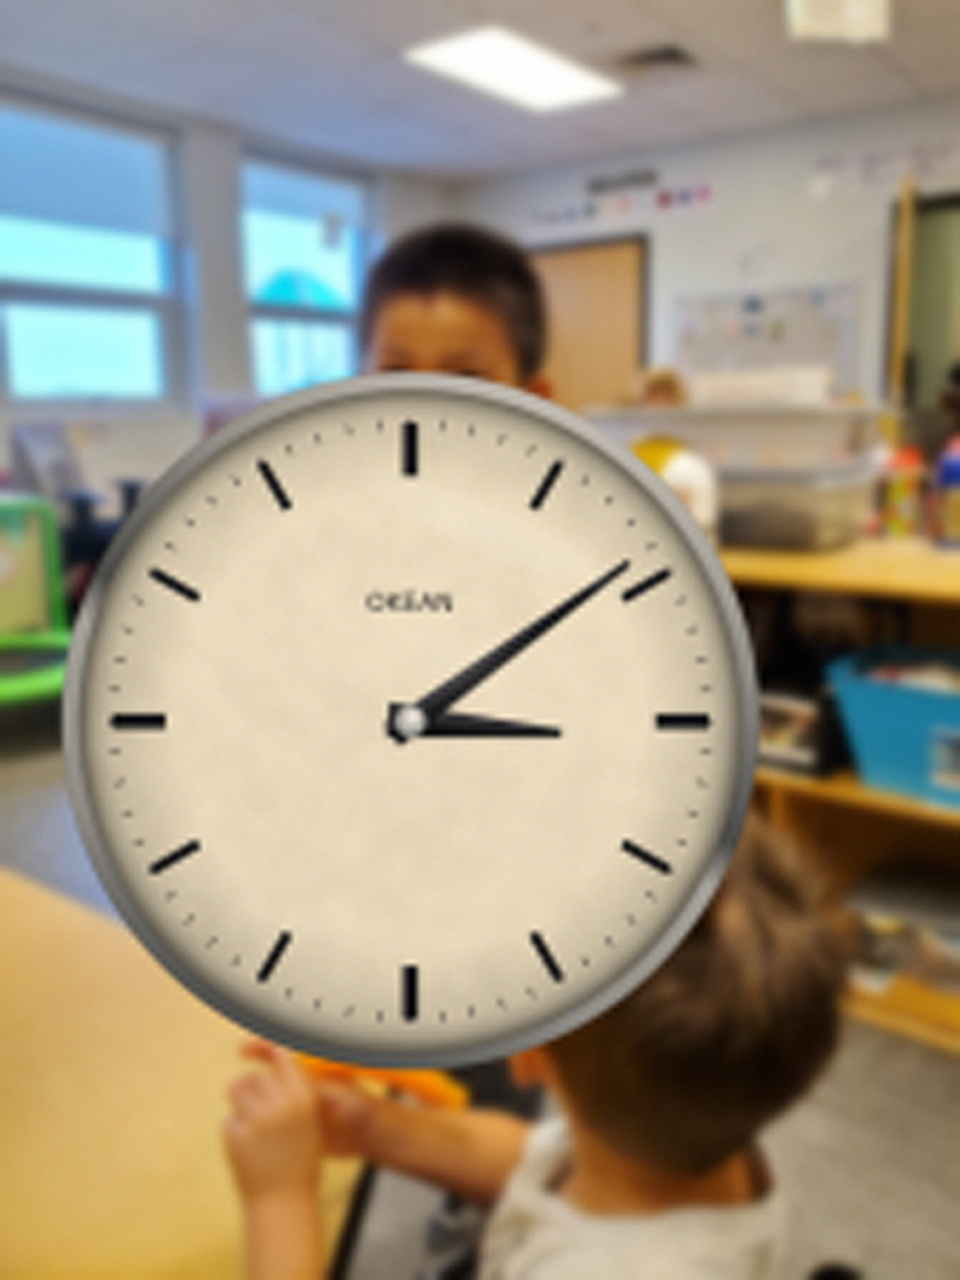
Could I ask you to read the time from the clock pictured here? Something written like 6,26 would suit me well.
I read 3,09
